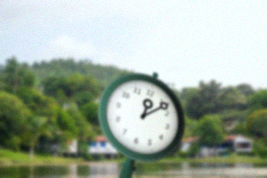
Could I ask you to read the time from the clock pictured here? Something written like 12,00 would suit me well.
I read 12,07
